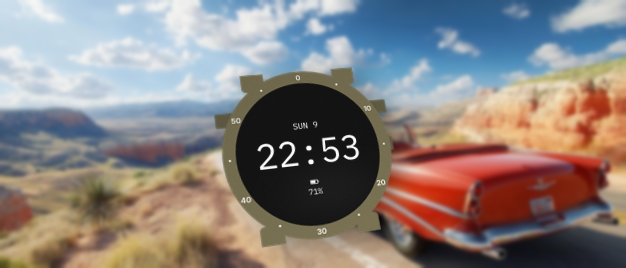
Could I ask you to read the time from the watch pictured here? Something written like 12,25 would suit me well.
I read 22,53
